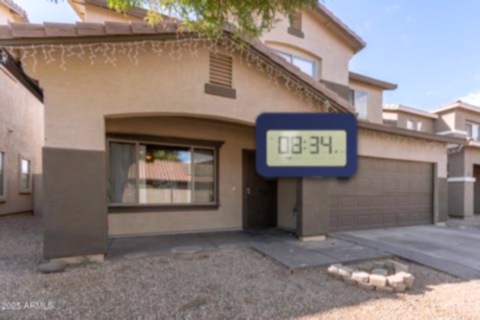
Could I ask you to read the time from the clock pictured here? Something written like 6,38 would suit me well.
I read 8,34
